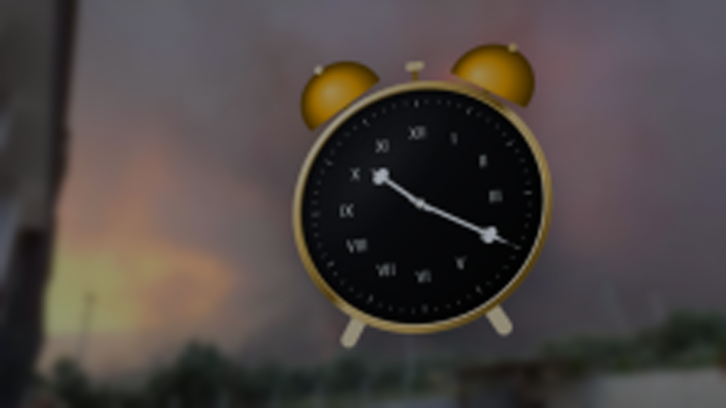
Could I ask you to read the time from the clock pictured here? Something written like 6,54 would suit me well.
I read 10,20
